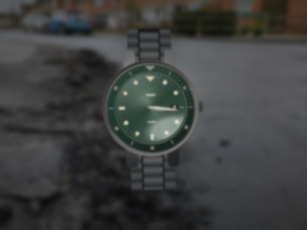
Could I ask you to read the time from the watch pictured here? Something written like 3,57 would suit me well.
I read 3,16
